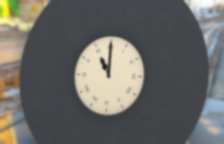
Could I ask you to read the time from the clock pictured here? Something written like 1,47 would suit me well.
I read 11,00
